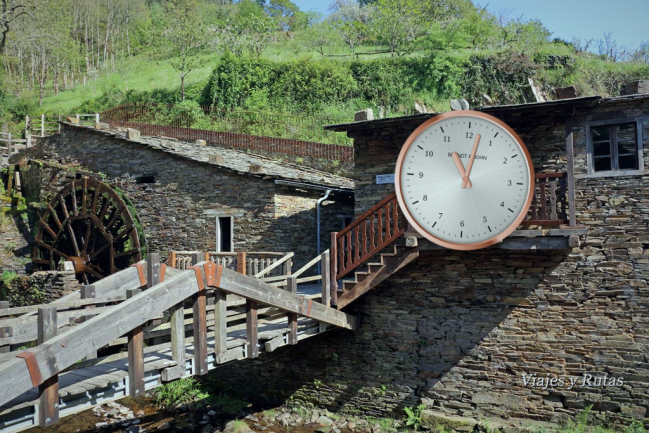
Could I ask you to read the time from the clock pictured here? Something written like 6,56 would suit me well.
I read 11,02
